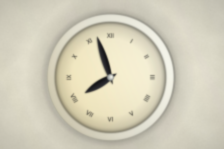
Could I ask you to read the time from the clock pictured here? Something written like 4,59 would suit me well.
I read 7,57
